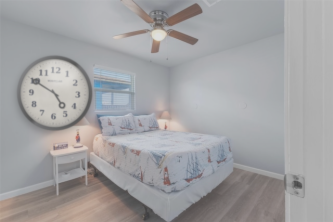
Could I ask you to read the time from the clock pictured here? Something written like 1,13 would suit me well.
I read 4,50
